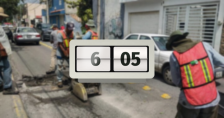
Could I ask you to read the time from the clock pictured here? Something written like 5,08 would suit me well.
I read 6,05
